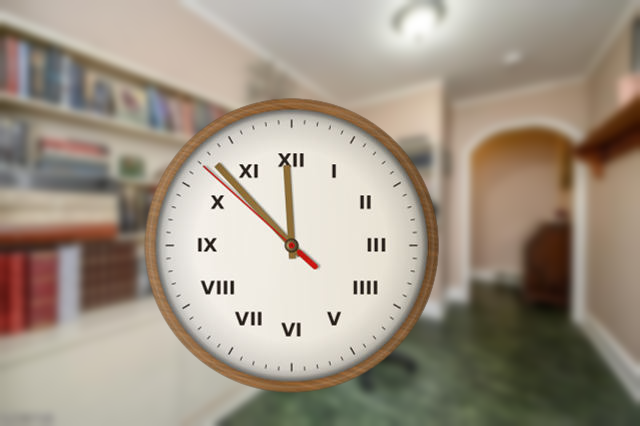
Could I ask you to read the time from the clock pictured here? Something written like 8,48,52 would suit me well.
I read 11,52,52
